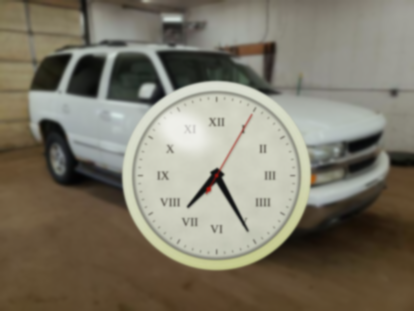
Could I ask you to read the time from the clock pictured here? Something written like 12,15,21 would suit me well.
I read 7,25,05
